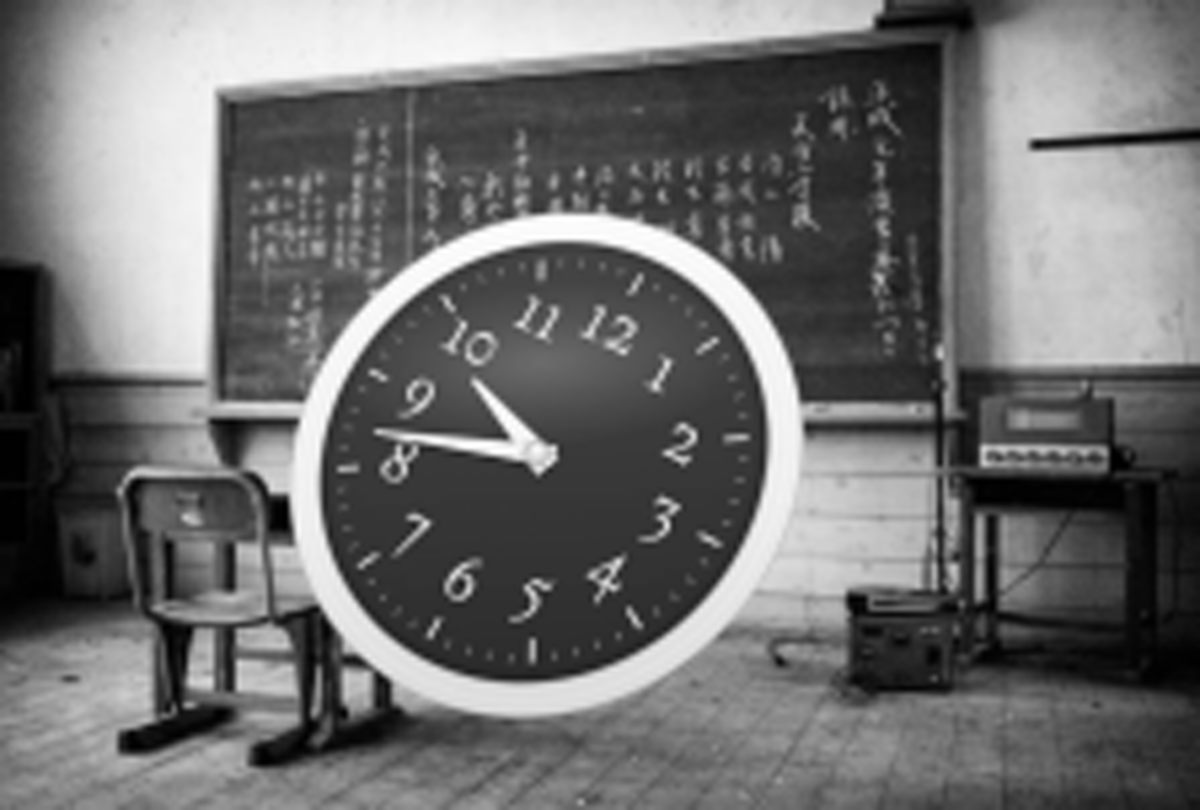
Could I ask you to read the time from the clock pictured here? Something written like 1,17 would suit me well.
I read 9,42
